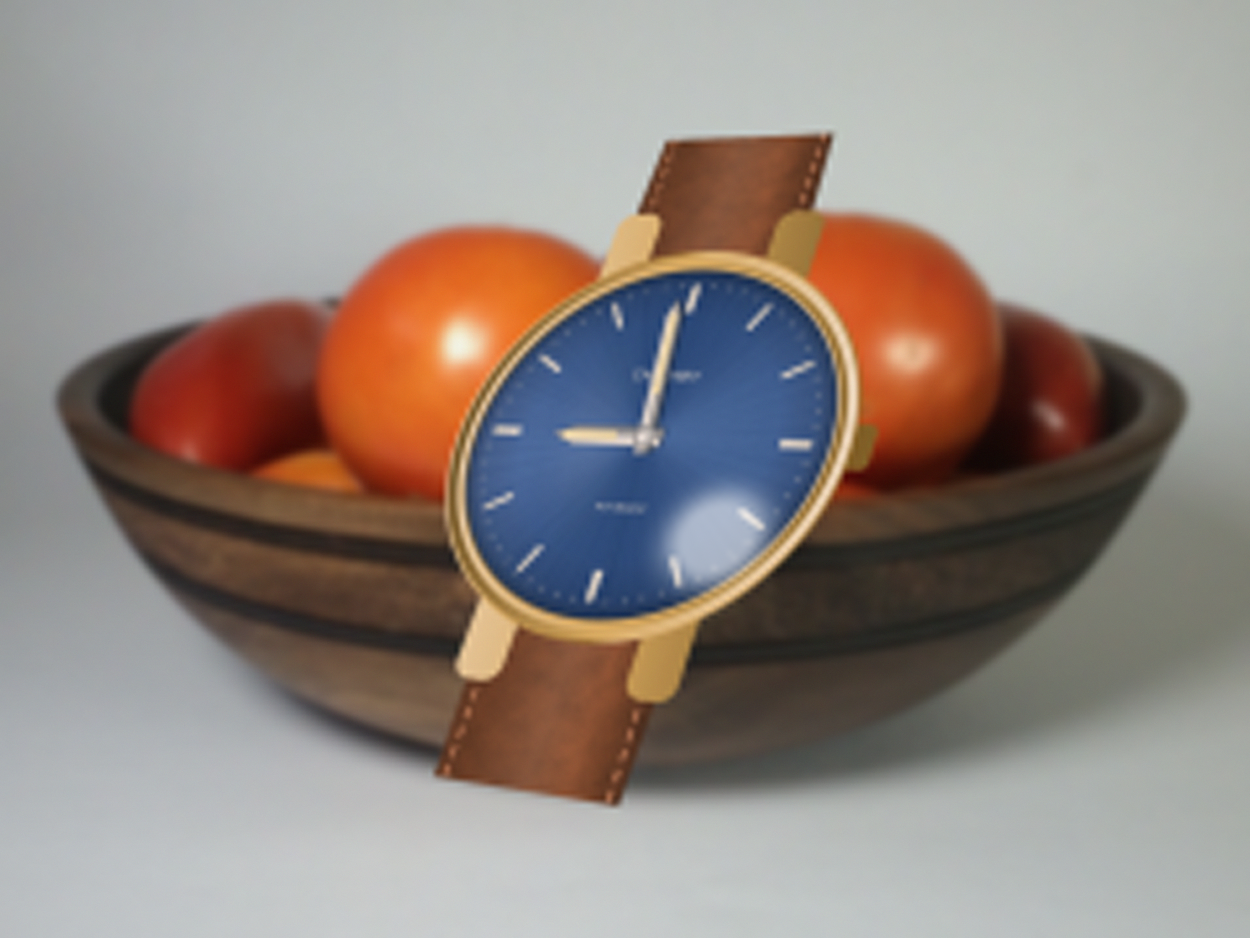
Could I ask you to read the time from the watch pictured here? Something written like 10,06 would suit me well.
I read 8,59
